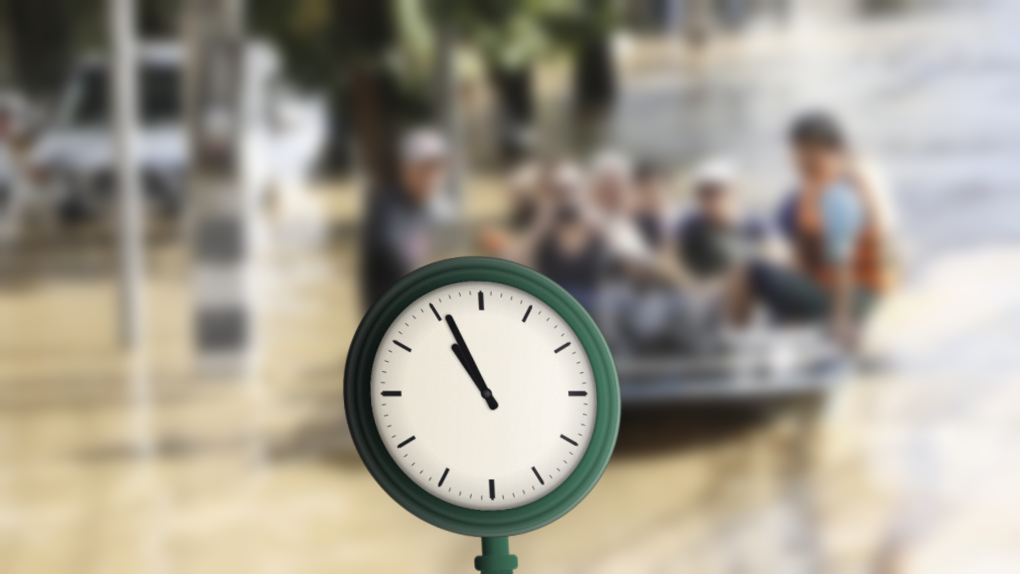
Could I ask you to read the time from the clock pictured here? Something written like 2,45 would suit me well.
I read 10,56
